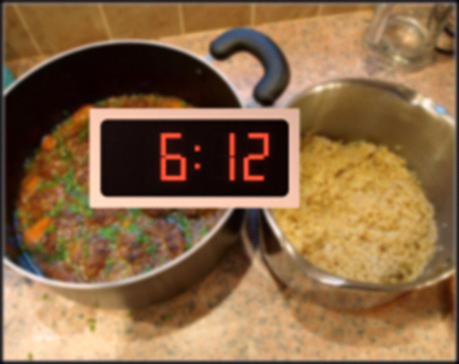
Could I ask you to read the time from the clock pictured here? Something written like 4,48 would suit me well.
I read 6,12
